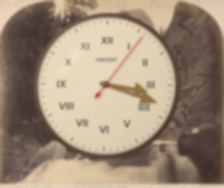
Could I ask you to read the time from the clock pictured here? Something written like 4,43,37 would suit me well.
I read 3,18,06
